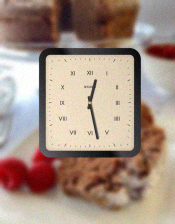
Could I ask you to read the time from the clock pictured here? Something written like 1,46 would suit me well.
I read 12,28
